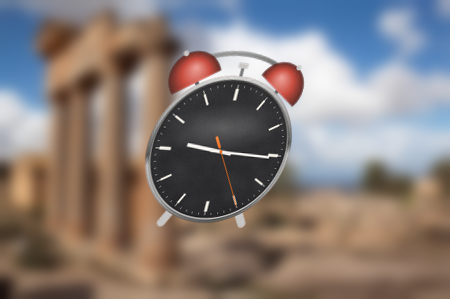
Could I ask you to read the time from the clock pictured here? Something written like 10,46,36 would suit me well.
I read 9,15,25
